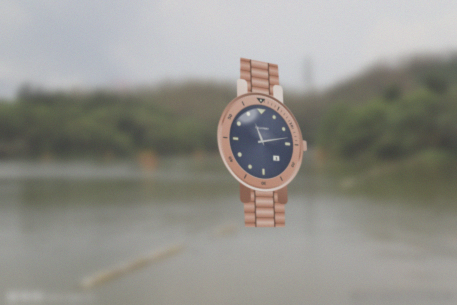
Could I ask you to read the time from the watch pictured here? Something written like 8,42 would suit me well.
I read 11,13
